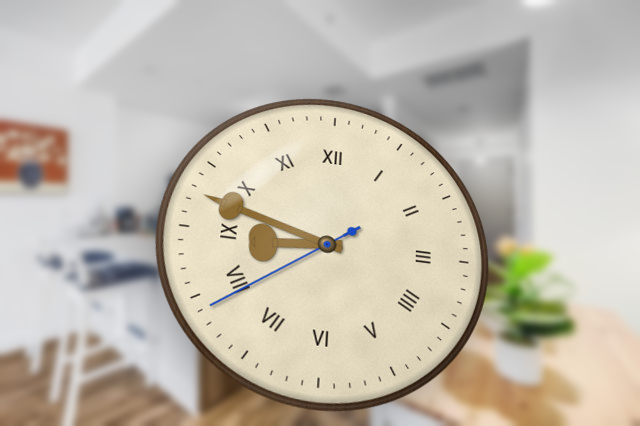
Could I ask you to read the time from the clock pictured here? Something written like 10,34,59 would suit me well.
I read 8,47,39
